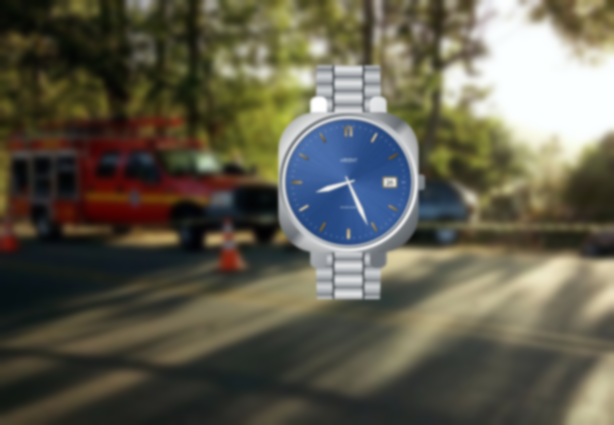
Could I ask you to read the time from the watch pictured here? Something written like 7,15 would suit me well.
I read 8,26
